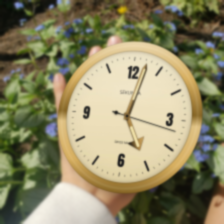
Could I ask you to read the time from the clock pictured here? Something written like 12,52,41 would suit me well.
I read 5,02,17
